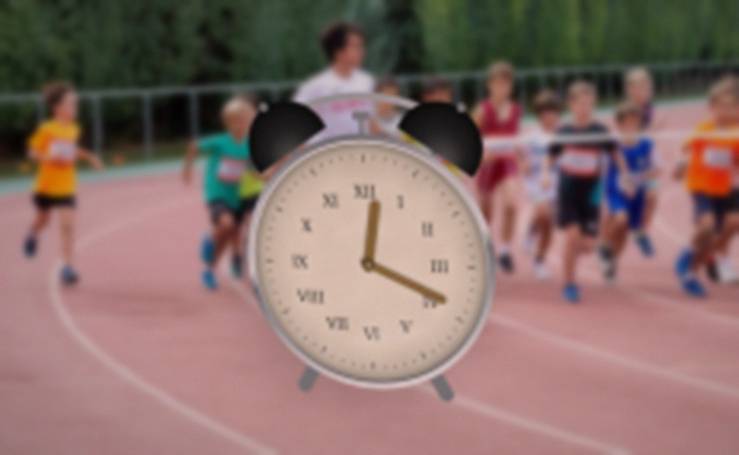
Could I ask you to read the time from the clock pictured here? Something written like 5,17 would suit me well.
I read 12,19
